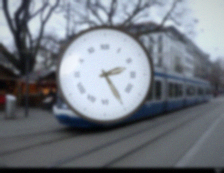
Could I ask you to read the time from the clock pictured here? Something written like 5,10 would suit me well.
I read 2,25
